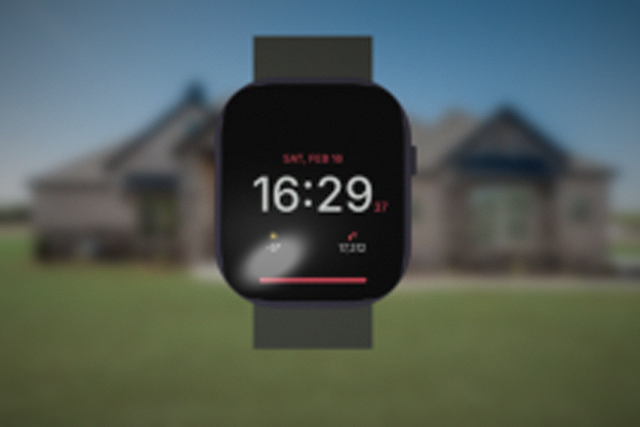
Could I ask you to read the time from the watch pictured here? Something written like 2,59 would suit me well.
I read 16,29
